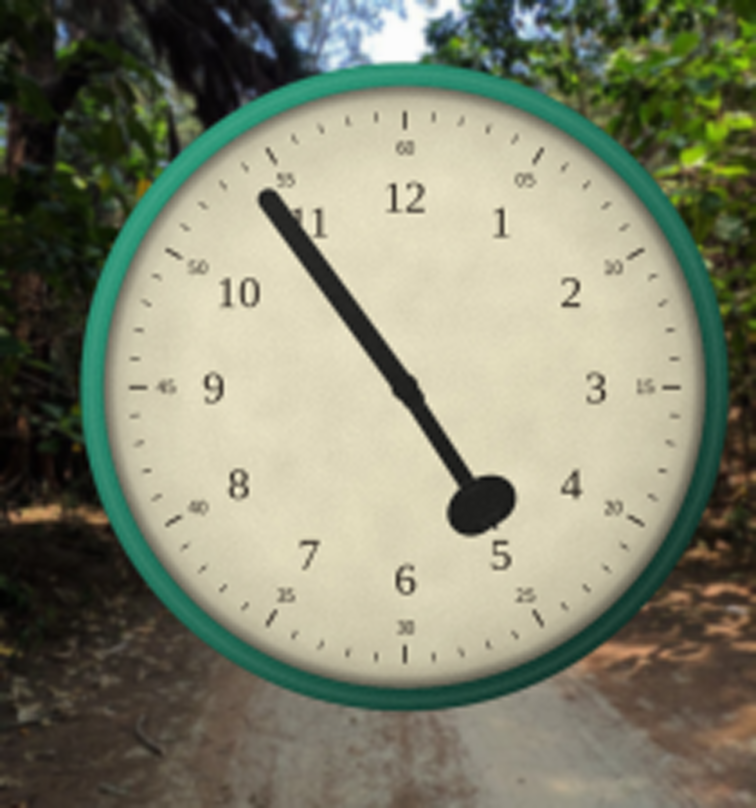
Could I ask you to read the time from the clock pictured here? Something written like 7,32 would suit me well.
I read 4,54
